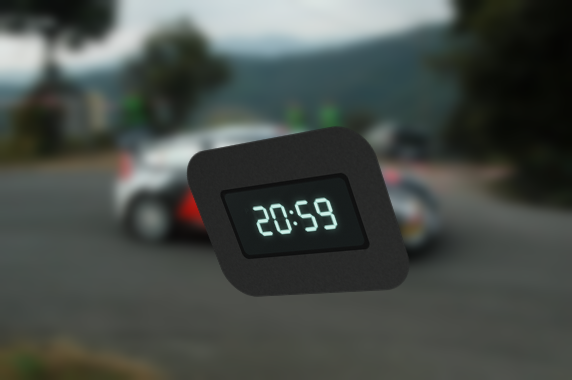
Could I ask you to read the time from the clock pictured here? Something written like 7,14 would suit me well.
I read 20,59
